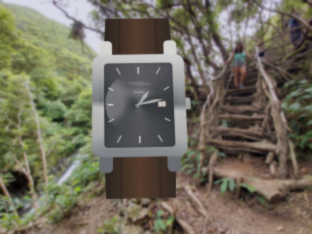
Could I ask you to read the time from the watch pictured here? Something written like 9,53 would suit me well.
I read 1,13
